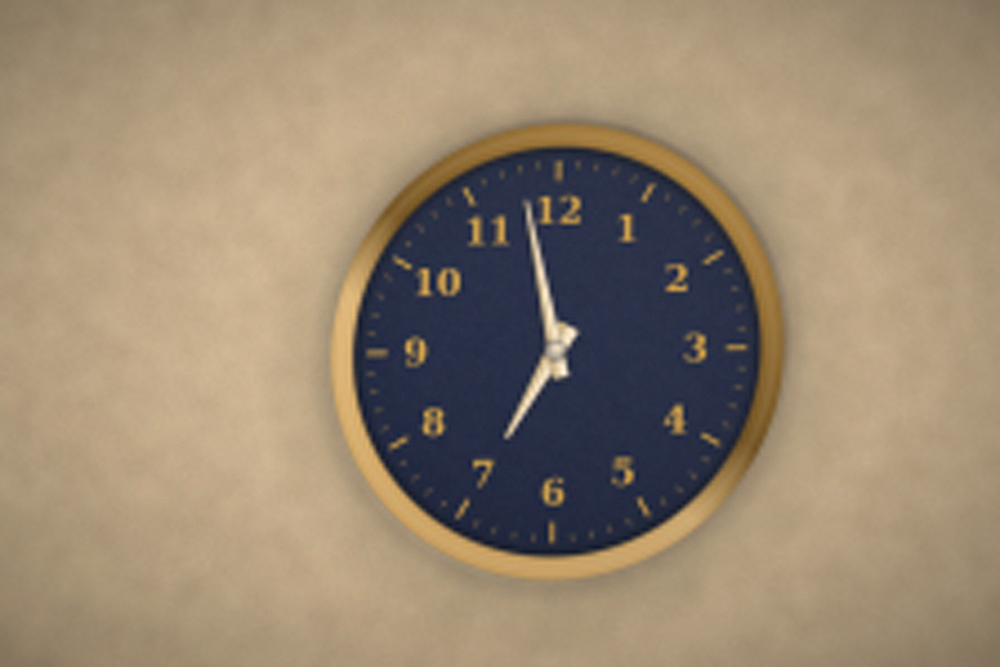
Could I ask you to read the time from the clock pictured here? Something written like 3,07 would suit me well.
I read 6,58
